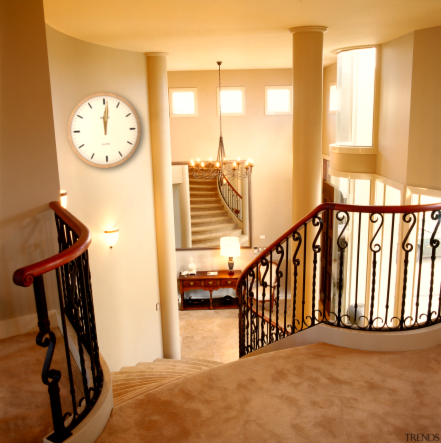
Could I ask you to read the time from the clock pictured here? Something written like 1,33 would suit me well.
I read 12,01
